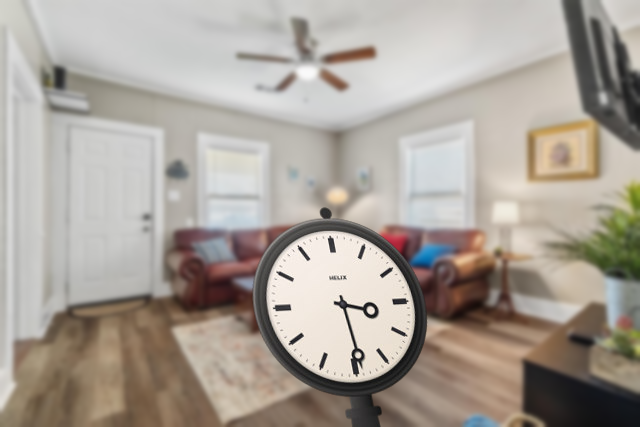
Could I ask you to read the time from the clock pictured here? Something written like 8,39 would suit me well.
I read 3,29
